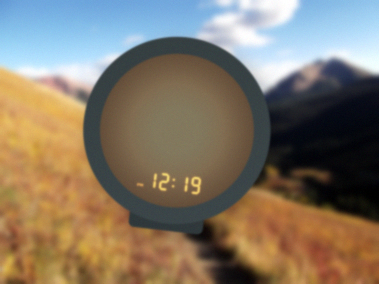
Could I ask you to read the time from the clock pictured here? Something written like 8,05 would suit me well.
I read 12,19
